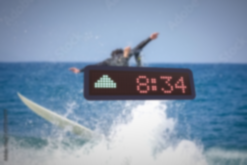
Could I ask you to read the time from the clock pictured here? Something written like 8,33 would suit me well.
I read 8,34
